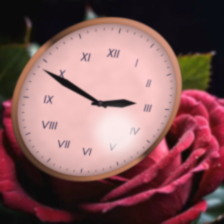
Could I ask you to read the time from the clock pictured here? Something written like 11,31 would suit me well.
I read 2,49
